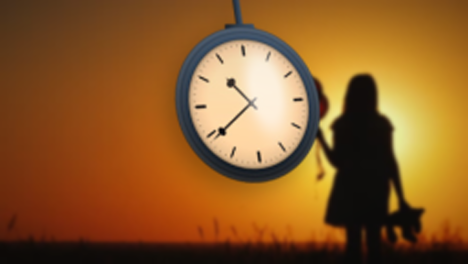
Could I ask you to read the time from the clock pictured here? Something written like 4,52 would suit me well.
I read 10,39
